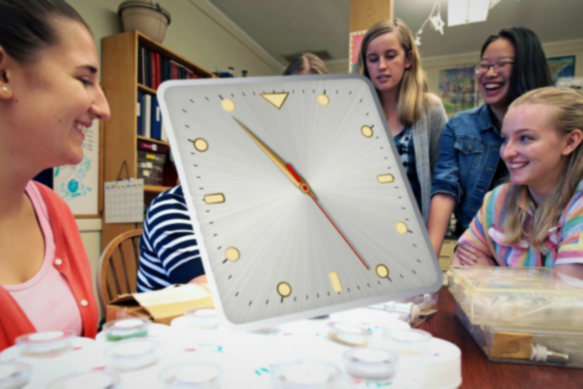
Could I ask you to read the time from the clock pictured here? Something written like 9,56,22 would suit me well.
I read 10,54,26
